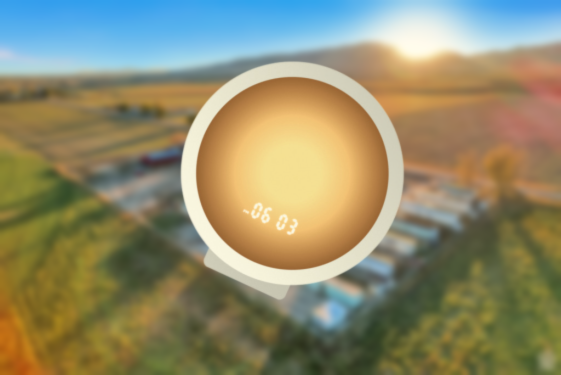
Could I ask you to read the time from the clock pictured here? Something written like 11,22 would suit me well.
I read 6,03
